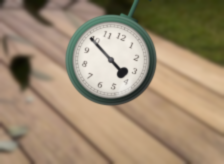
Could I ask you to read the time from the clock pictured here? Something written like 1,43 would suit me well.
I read 3,49
